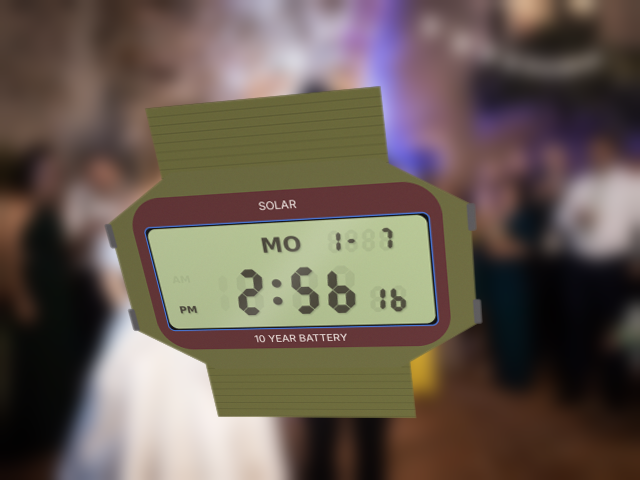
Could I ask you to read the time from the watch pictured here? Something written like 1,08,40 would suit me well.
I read 2,56,16
